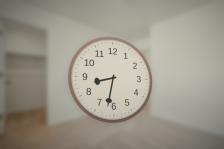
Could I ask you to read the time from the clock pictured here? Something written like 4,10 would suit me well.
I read 8,32
